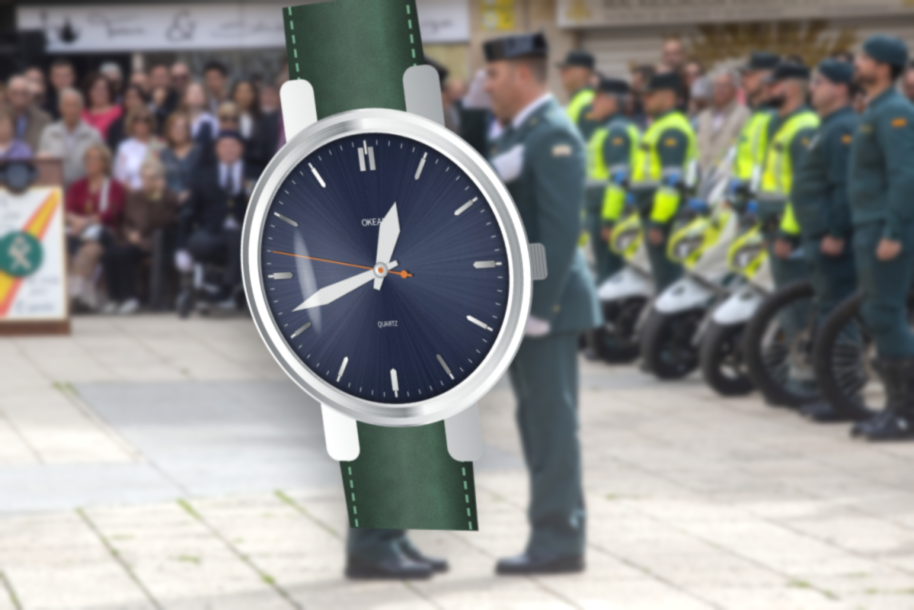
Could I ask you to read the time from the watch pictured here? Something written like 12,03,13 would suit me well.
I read 12,41,47
